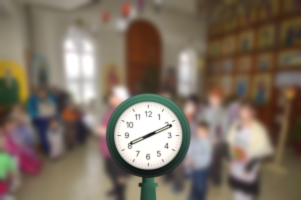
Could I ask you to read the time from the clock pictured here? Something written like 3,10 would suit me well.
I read 8,11
